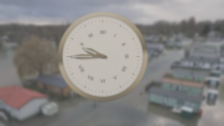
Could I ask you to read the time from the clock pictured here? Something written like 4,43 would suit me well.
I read 9,45
